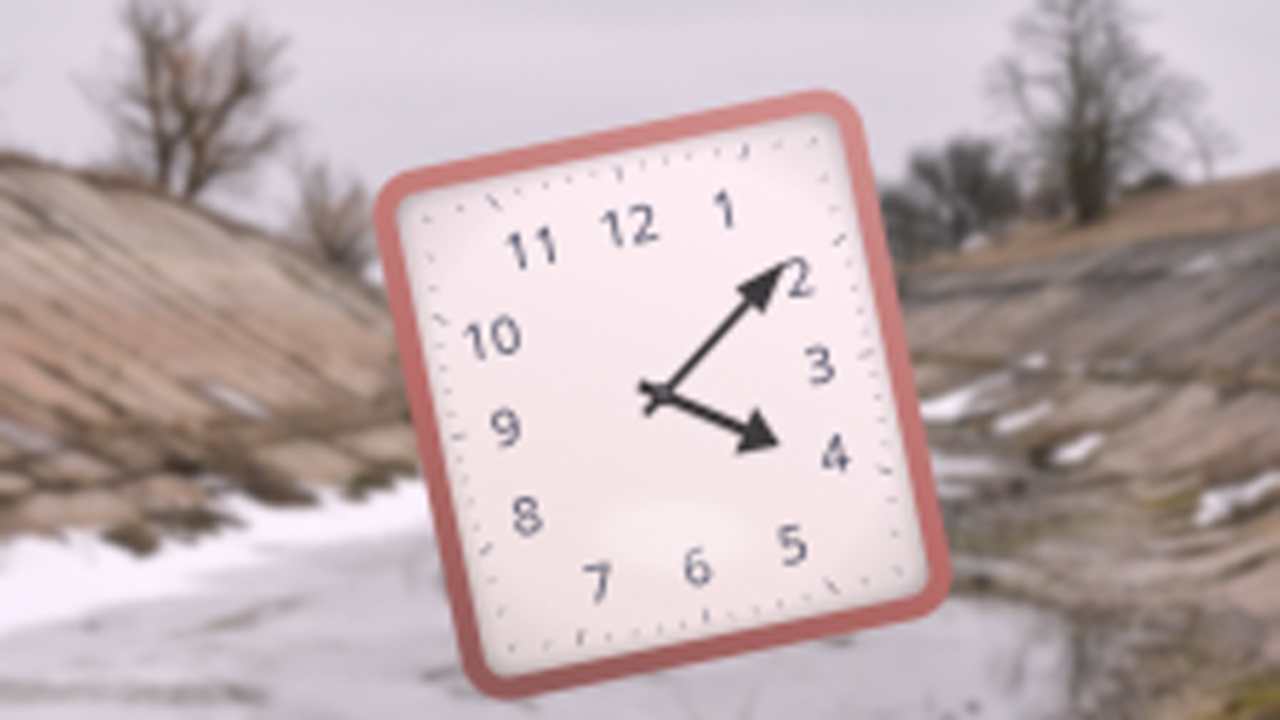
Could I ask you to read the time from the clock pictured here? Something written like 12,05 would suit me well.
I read 4,09
